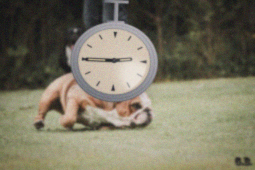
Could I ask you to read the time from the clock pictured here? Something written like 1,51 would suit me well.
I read 2,45
